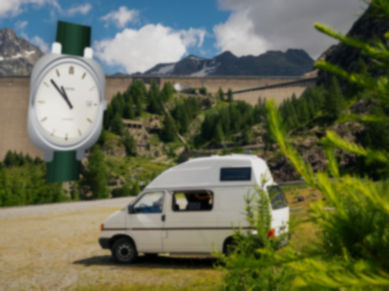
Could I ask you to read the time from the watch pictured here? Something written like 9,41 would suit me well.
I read 10,52
